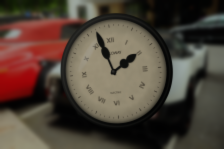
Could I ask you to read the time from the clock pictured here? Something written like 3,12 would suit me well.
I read 1,57
